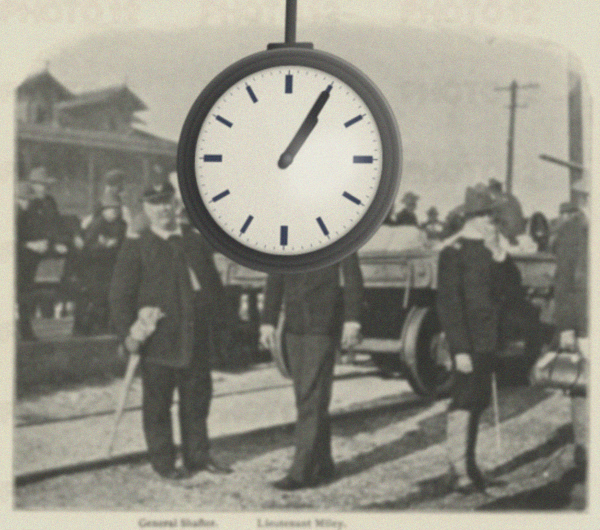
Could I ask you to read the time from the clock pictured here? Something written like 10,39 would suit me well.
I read 1,05
